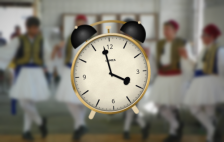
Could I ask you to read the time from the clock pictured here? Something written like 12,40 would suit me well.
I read 3,58
